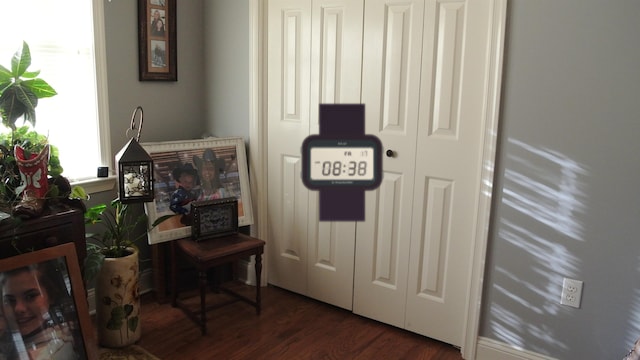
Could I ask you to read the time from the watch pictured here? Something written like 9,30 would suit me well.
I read 8,38
